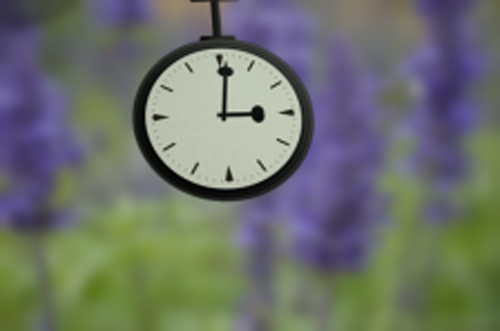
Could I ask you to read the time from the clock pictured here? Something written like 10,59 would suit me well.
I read 3,01
